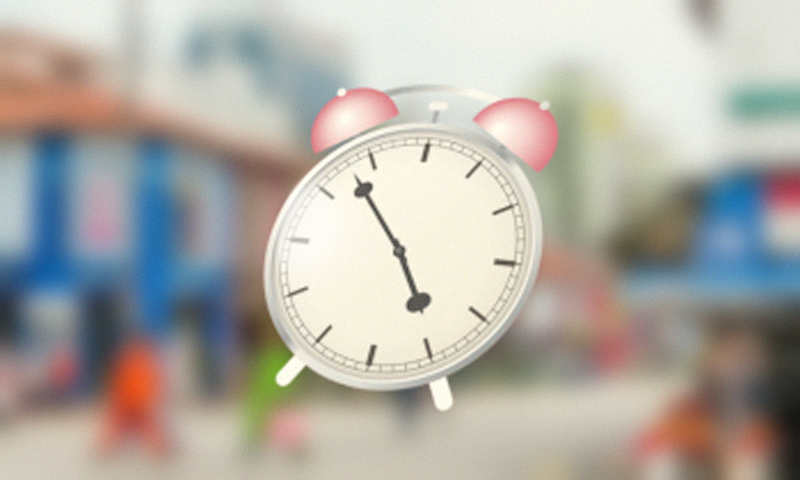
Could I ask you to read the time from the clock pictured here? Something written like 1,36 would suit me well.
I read 4,53
